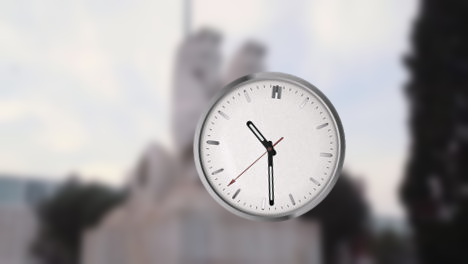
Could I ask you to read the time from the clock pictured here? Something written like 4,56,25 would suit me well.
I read 10,28,37
